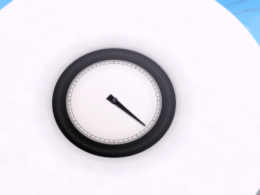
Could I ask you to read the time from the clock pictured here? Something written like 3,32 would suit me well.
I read 4,22
